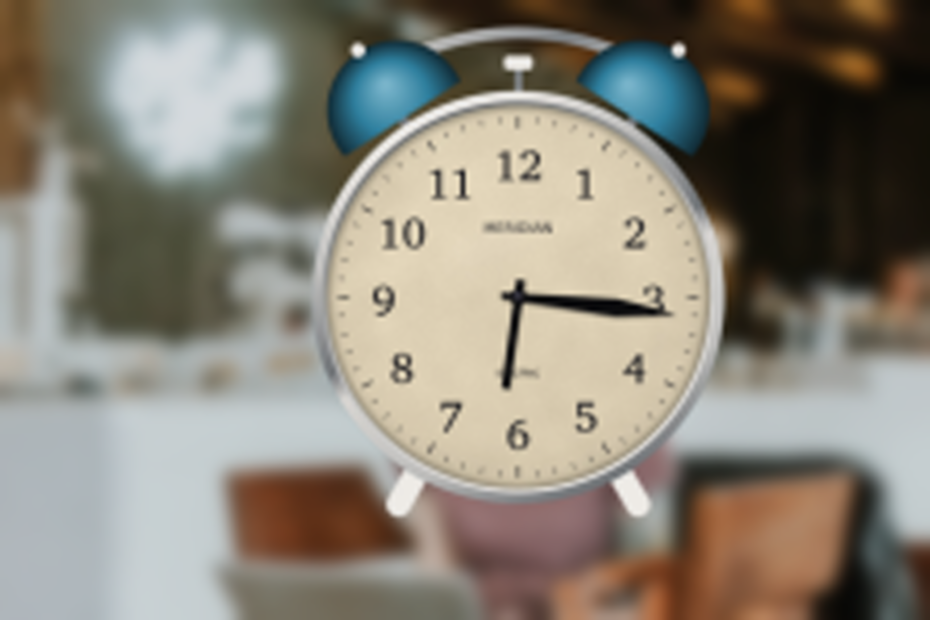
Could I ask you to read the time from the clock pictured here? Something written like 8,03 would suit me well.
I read 6,16
